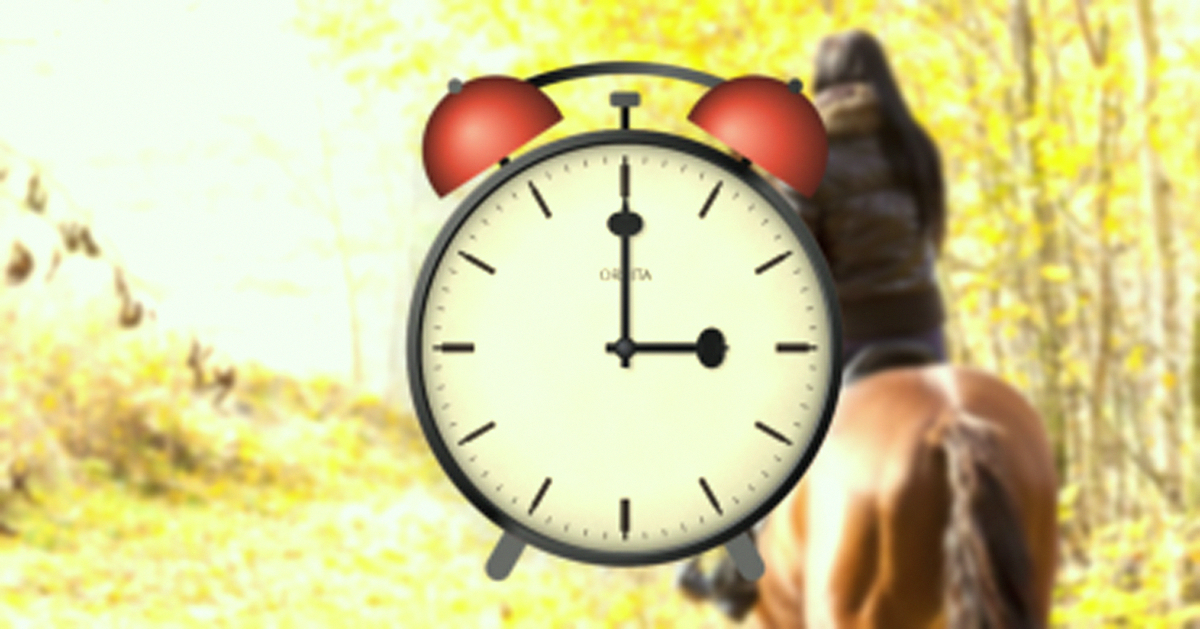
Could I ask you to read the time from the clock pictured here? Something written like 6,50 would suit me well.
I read 3,00
